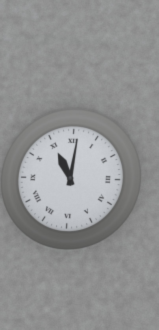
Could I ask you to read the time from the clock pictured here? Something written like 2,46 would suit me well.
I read 11,01
